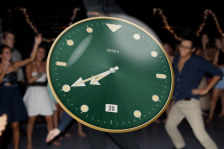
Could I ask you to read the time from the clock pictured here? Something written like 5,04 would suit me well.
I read 7,40
